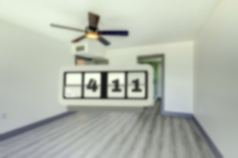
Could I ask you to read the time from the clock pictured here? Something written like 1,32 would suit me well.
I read 4,11
